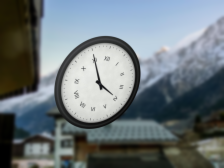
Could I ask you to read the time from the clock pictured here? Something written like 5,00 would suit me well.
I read 3,55
